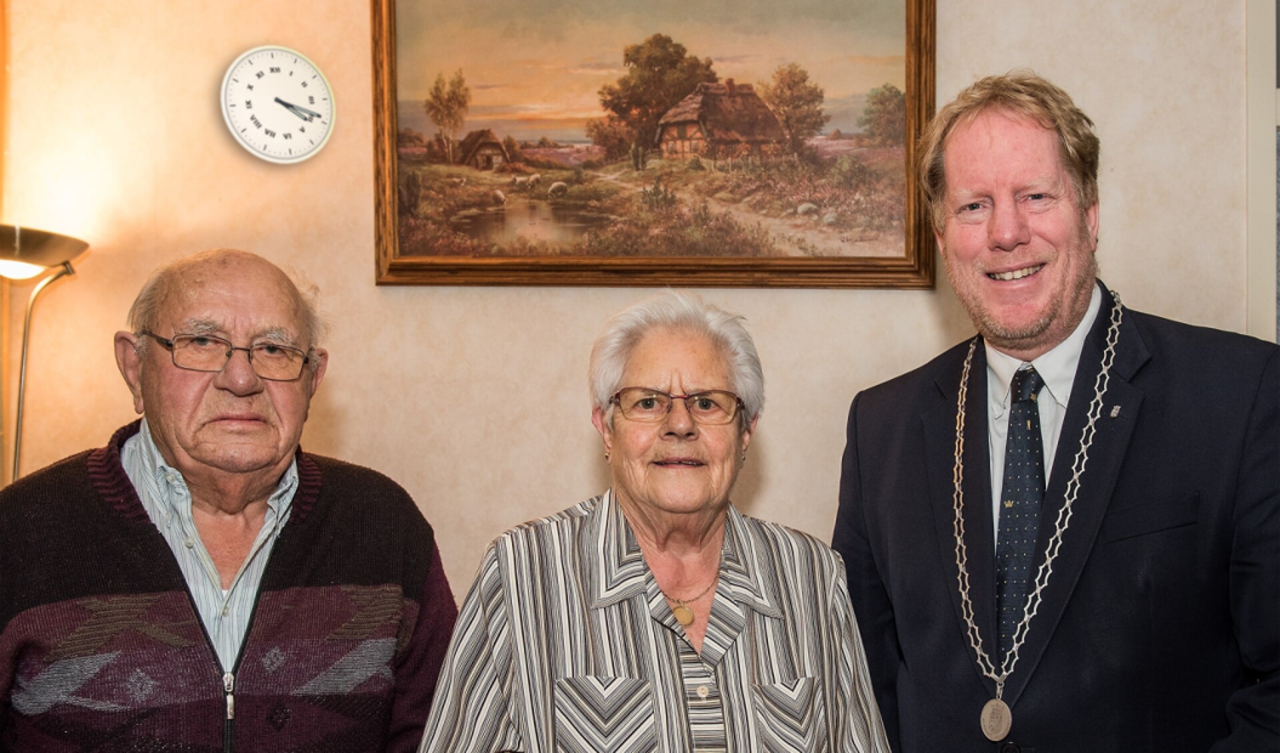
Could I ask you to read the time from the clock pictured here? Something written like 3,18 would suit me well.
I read 4,19
